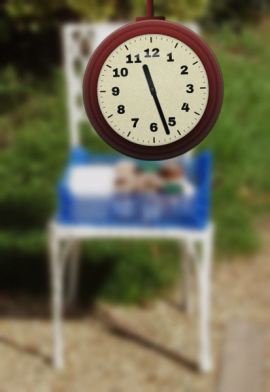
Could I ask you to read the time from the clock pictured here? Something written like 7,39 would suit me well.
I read 11,27
